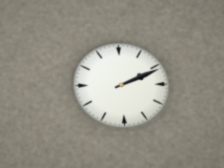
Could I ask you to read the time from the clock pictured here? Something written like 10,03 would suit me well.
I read 2,11
